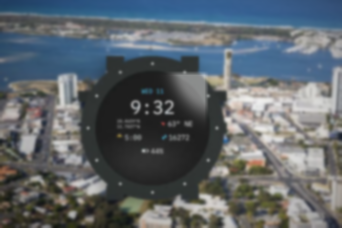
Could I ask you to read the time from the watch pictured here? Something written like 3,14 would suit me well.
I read 9,32
